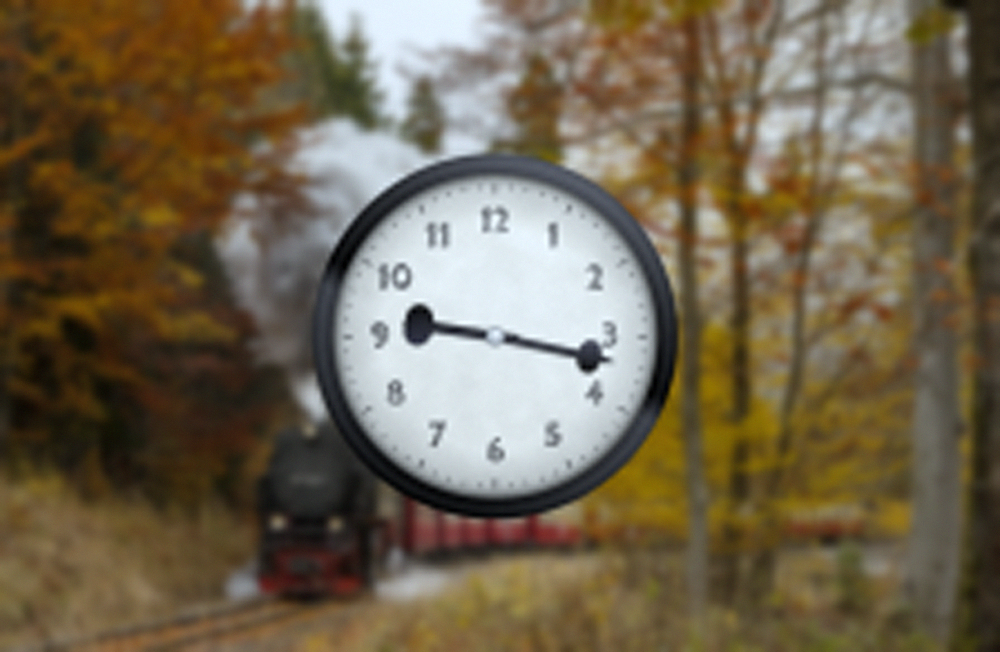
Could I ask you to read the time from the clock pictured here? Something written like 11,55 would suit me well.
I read 9,17
